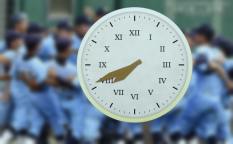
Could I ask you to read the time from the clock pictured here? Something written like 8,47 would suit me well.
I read 7,41
